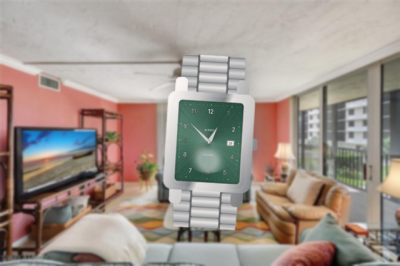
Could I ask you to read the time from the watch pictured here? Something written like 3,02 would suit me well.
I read 12,52
